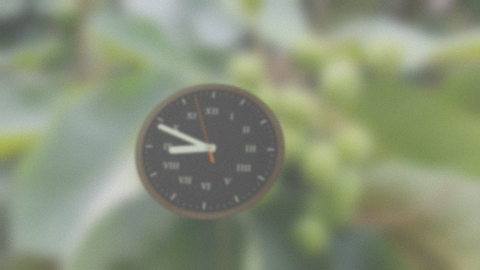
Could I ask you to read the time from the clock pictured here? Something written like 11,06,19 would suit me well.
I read 8,48,57
